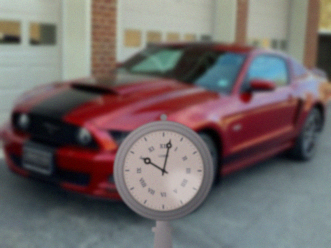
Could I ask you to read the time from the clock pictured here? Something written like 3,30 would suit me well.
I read 10,02
